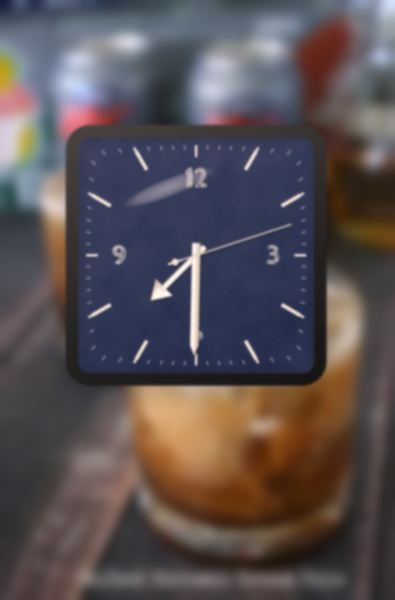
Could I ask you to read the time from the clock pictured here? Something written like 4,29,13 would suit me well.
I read 7,30,12
